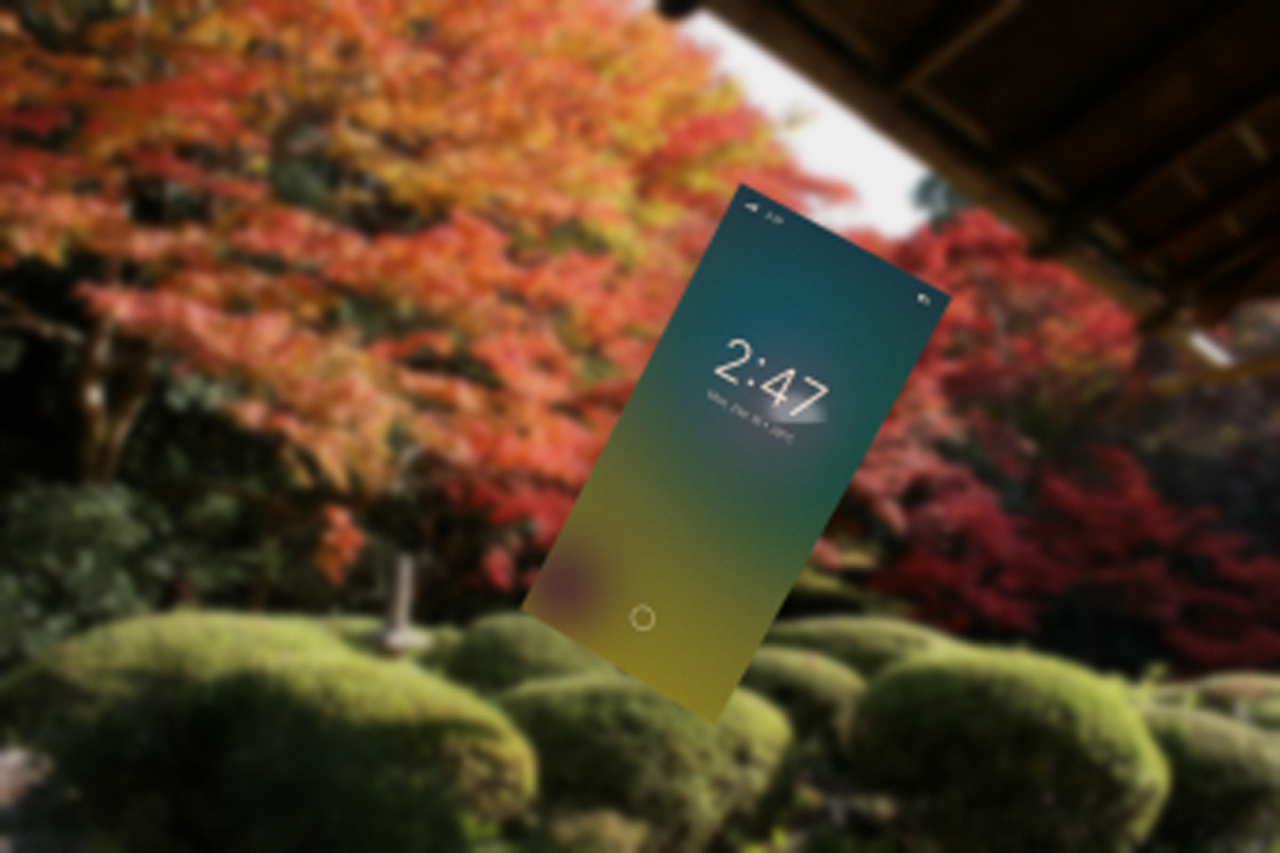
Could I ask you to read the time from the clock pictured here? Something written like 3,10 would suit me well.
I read 2,47
